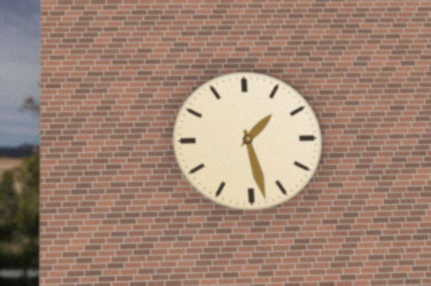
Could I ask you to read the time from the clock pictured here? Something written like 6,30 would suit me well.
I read 1,28
